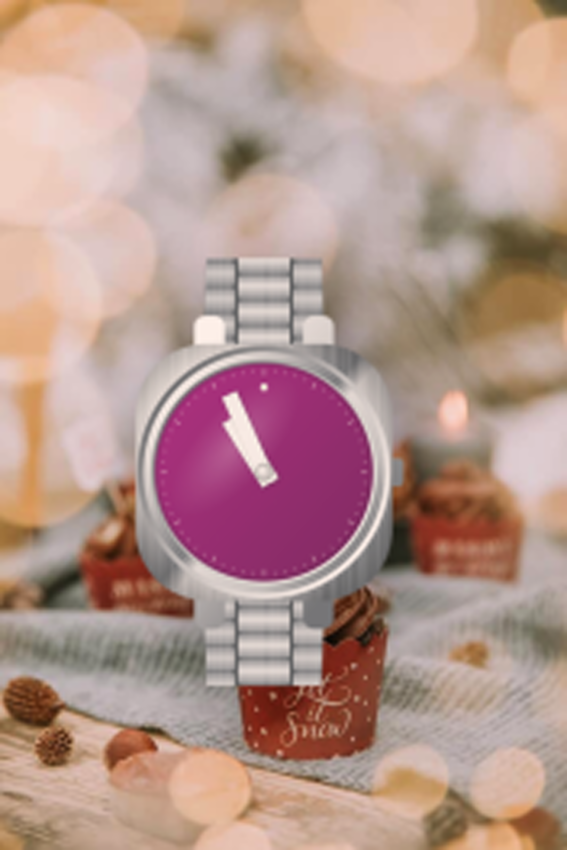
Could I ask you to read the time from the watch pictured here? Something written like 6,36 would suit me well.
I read 10,56
